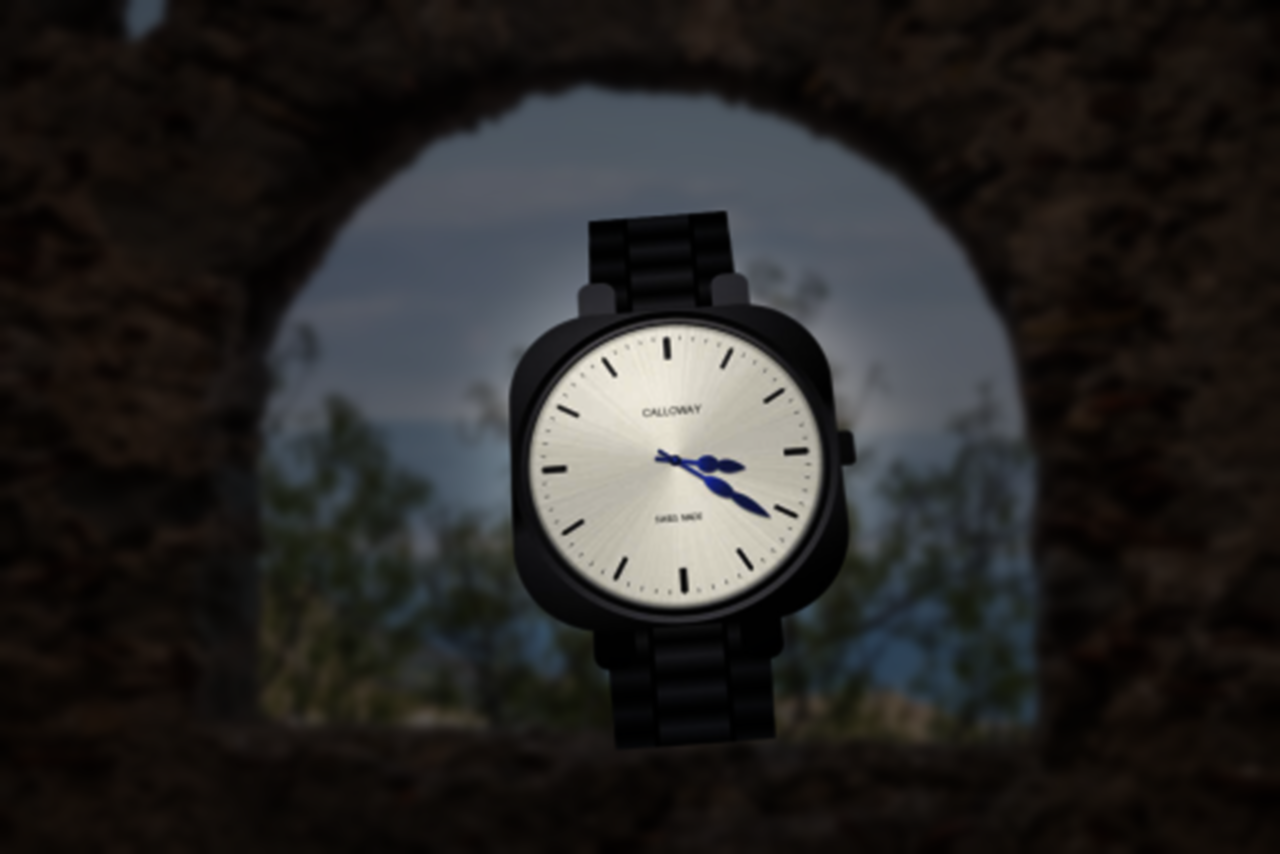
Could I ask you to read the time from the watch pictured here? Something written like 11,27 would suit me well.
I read 3,21
